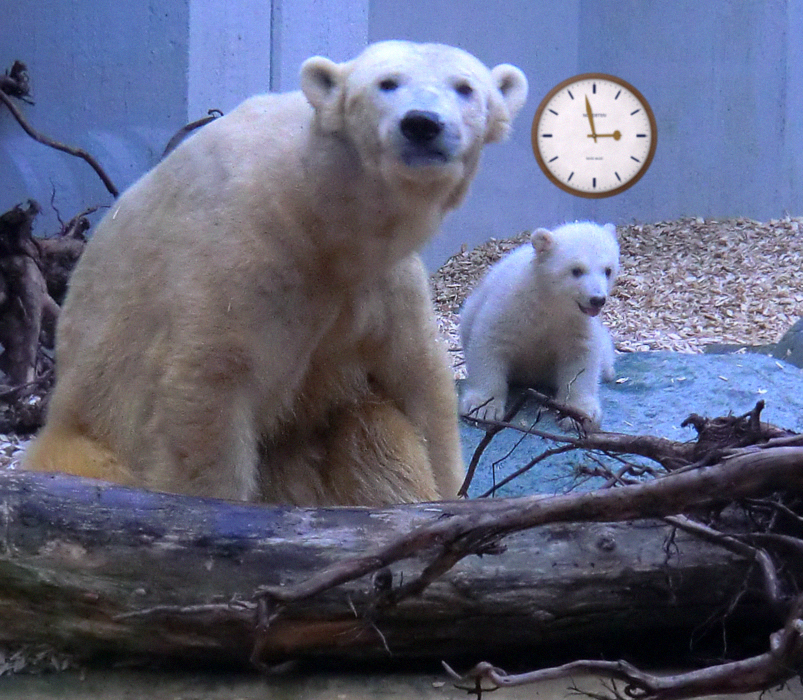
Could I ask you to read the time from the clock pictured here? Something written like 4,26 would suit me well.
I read 2,58
